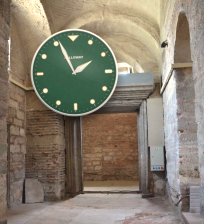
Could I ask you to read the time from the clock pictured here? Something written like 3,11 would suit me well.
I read 1,56
